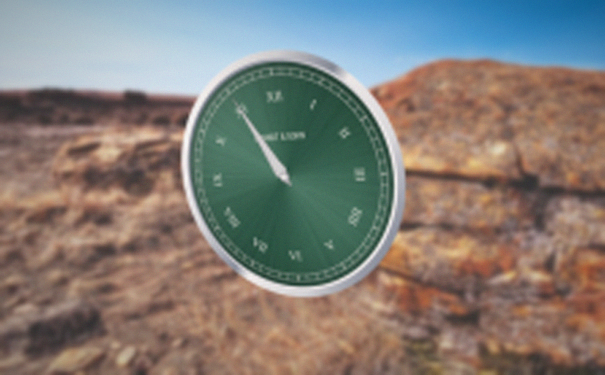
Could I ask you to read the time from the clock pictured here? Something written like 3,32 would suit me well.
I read 10,55
